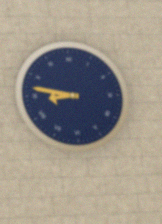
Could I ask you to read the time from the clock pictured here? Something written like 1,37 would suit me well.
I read 8,47
